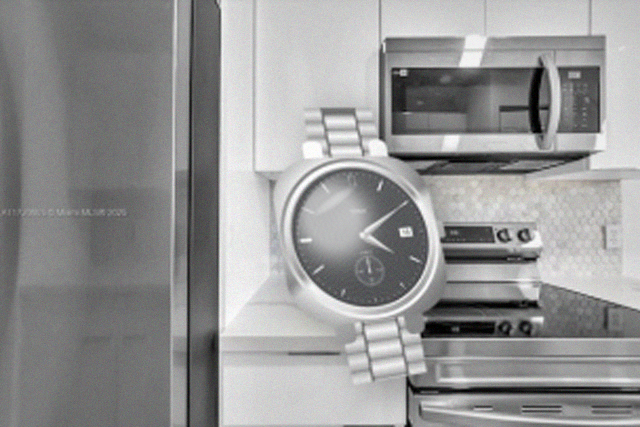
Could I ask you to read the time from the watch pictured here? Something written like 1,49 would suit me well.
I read 4,10
